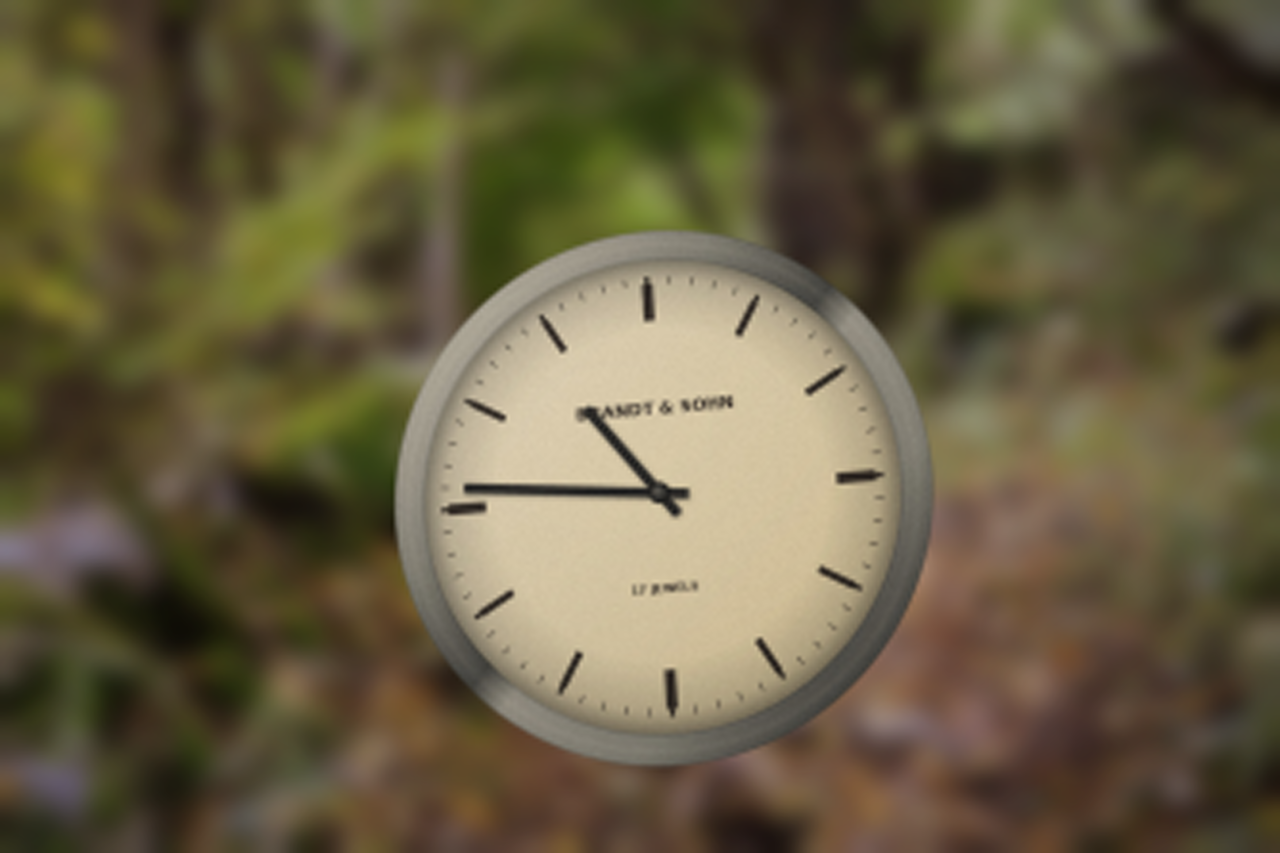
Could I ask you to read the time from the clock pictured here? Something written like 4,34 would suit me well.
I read 10,46
